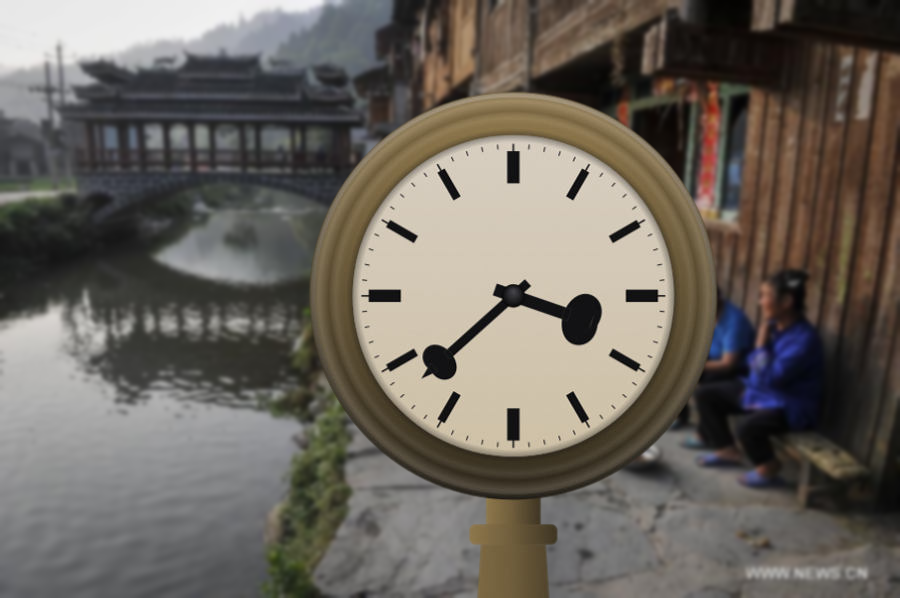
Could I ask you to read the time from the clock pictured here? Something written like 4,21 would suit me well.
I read 3,38
